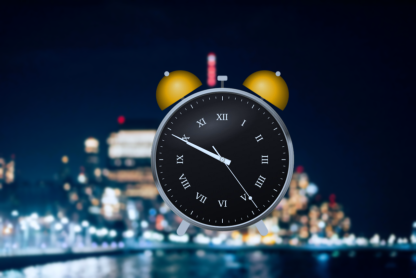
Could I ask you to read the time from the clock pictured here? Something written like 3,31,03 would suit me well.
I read 9,49,24
